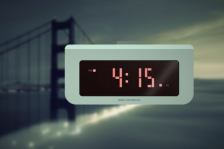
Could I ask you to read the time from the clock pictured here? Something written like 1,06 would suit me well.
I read 4,15
